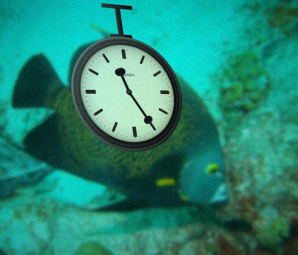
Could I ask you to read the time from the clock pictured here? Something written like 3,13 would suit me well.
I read 11,25
